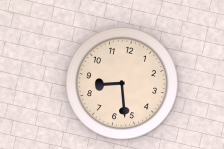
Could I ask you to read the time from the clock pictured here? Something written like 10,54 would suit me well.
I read 8,27
